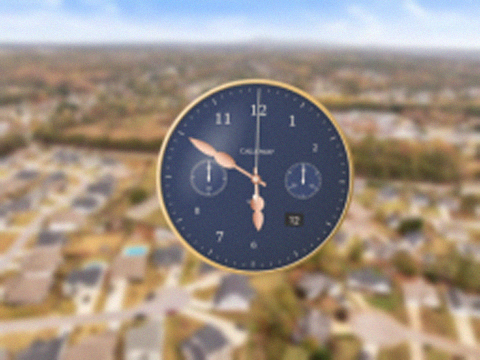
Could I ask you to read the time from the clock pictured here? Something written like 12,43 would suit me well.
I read 5,50
